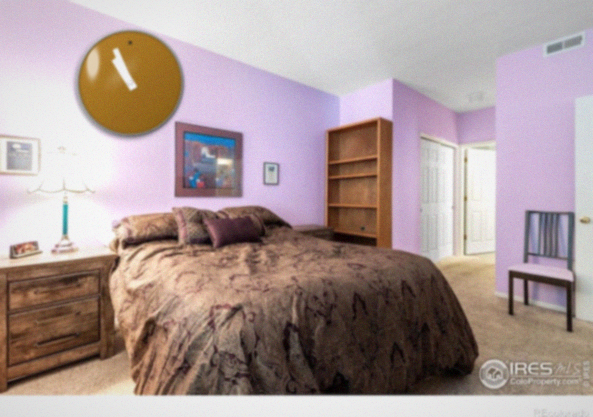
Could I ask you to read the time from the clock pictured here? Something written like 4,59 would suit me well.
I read 10,56
